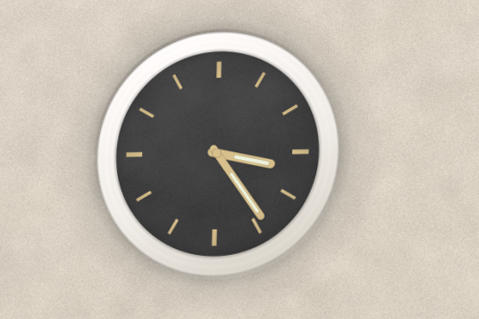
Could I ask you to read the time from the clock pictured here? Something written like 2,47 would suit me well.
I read 3,24
